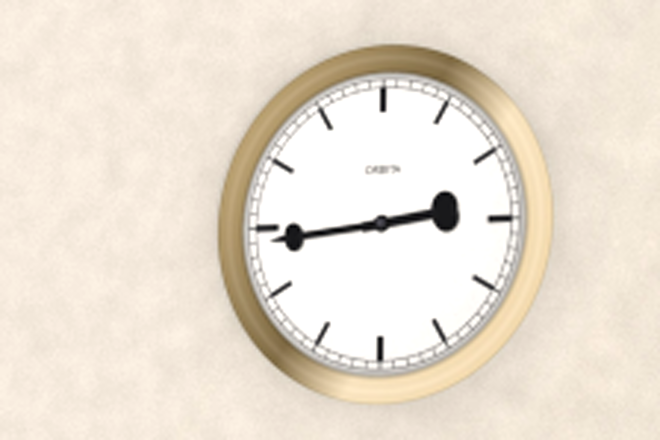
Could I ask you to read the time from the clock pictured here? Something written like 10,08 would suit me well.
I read 2,44
